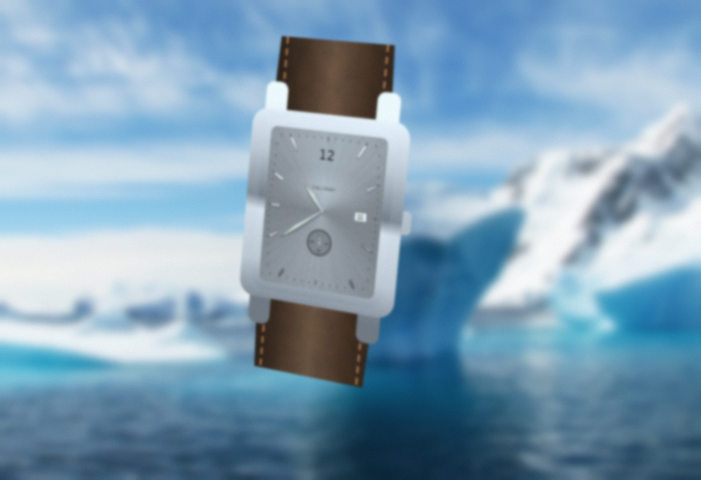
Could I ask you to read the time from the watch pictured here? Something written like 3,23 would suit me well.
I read 10,39
